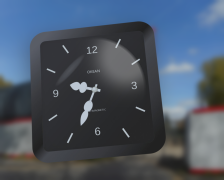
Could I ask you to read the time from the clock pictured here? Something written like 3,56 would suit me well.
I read 9,34
